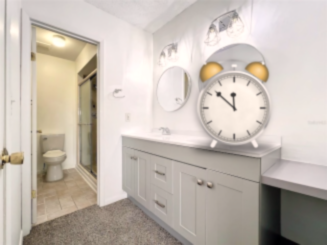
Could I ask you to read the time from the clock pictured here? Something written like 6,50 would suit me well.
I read 11,52
